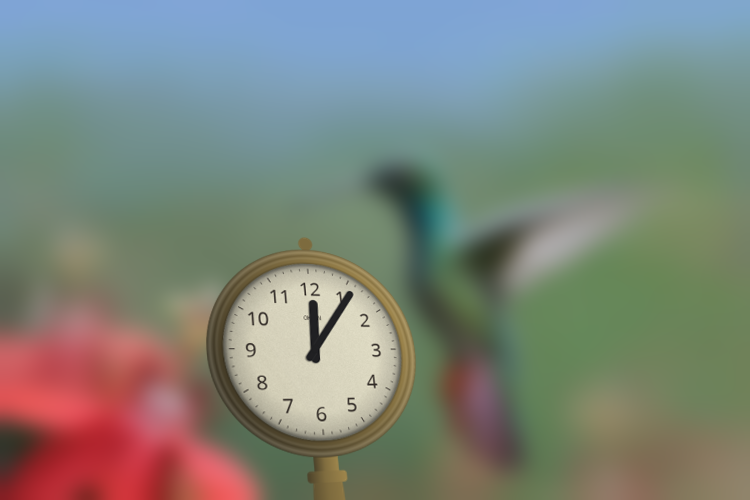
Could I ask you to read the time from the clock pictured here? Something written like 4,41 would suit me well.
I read 12,06
